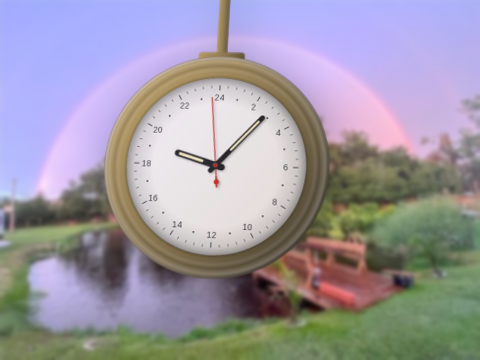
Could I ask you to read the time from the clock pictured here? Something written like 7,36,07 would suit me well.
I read 19,06,59
